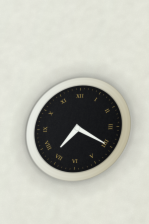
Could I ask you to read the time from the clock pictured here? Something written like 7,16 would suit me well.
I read 7,20
